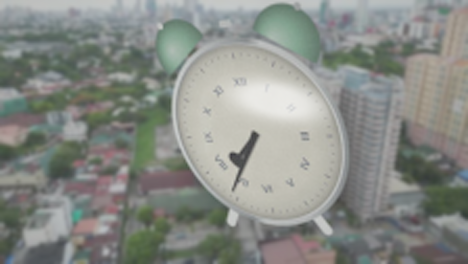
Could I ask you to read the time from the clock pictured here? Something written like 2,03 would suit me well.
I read 7,36
